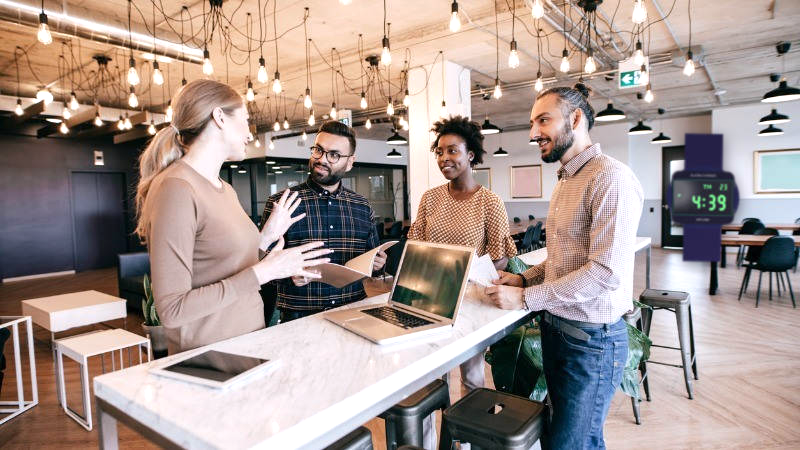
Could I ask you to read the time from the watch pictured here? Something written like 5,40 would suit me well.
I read 4,39
